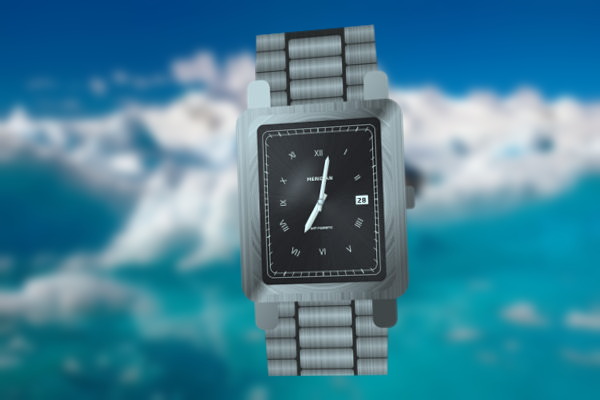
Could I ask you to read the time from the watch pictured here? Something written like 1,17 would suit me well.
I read 7,02
